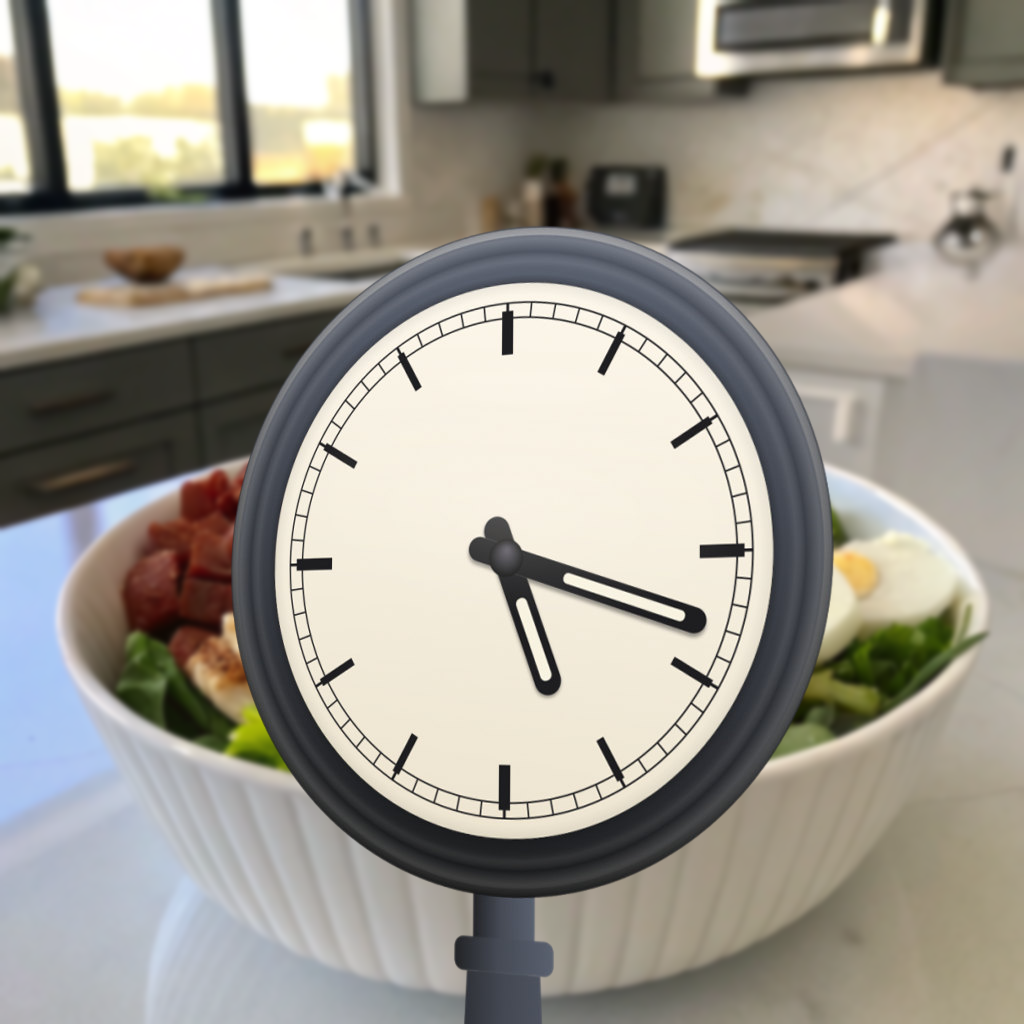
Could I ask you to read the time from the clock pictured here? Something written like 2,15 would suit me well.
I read 5,18
